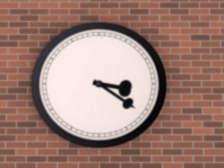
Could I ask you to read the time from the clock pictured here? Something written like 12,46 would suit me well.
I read 3,21
